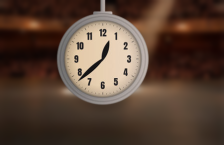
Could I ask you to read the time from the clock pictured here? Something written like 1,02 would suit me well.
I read 12,38
